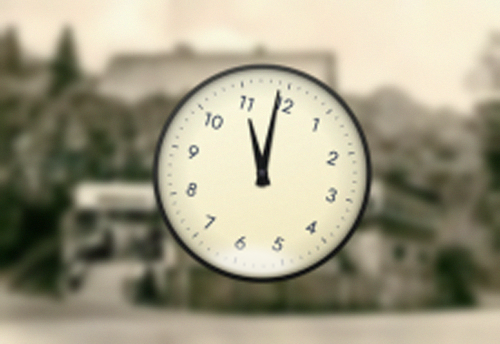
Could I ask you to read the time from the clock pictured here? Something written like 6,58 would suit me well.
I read 10,59
